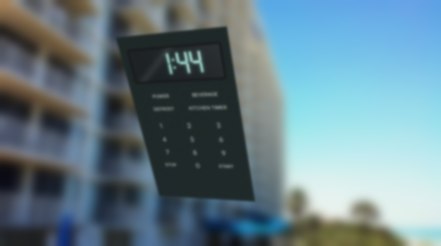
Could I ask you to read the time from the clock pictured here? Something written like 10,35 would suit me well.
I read 1,44
